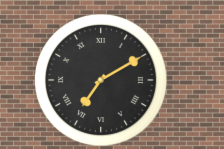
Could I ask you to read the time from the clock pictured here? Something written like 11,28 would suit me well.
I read 7,10
